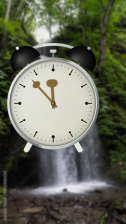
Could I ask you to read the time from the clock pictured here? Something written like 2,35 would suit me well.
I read 11,53
